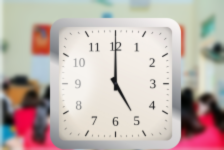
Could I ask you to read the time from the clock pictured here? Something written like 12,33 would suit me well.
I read 5,00
